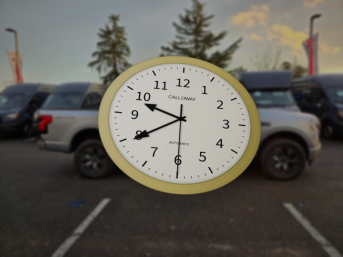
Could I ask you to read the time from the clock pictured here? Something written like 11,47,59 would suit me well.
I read 9,39,30
